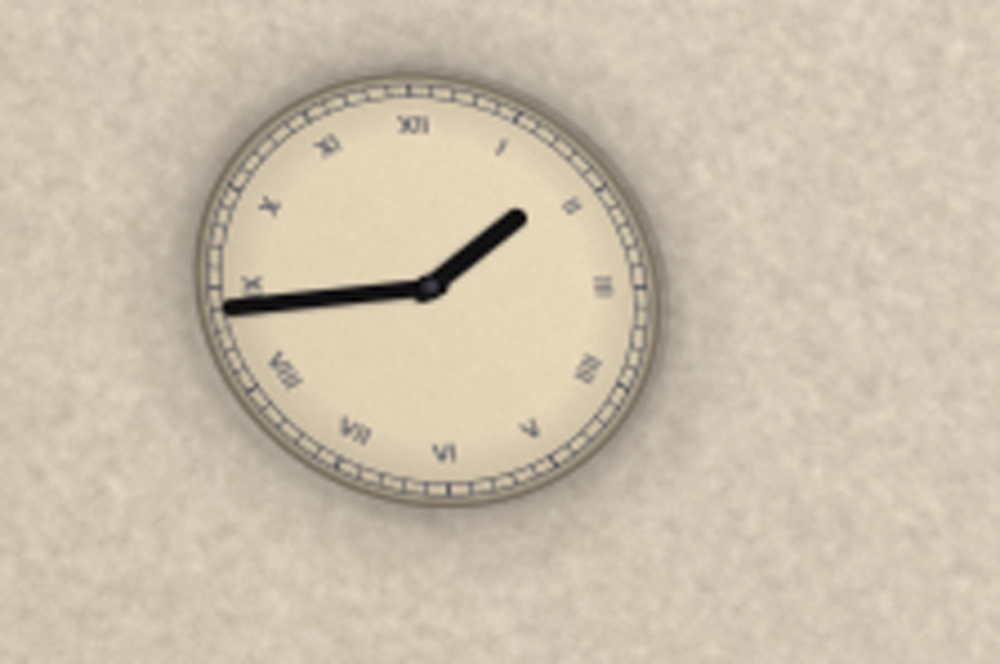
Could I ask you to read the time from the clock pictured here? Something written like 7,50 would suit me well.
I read 1,44
